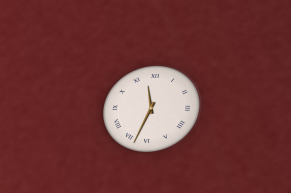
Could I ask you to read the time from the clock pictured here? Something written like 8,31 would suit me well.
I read 11,33
